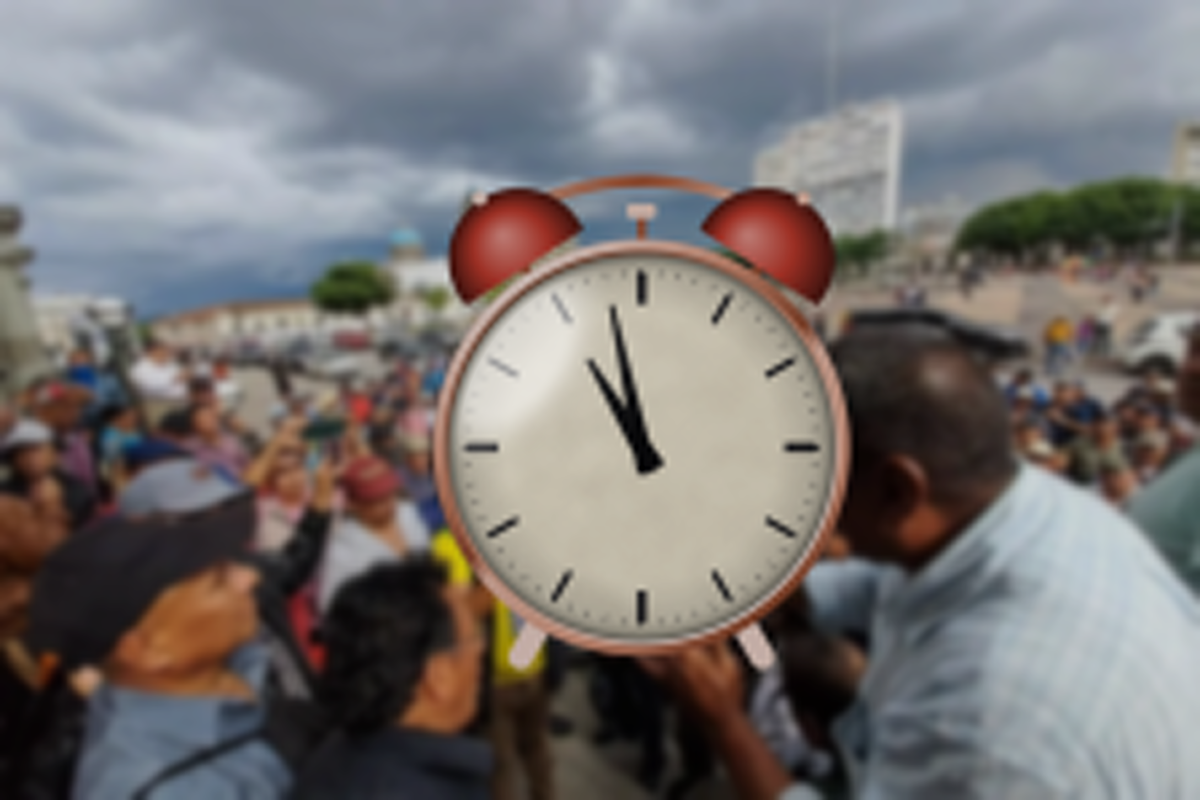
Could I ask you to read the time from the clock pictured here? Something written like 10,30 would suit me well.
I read 10,58
